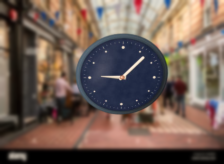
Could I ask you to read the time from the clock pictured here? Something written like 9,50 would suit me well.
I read 9,07
